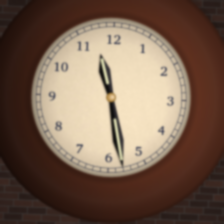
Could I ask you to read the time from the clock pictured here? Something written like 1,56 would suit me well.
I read 11,28
